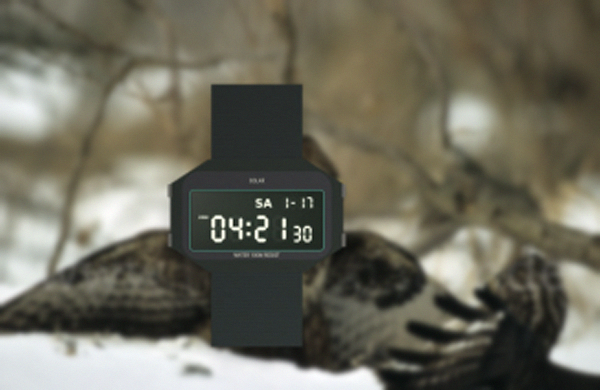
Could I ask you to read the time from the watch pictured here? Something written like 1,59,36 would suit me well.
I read 4,21,30
